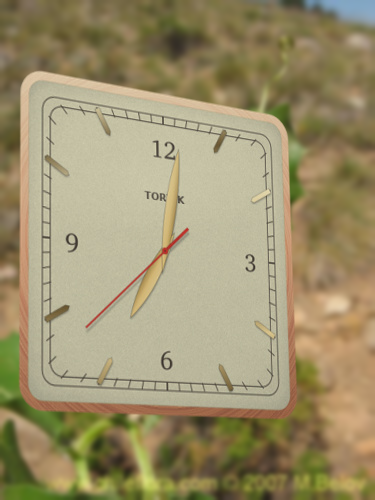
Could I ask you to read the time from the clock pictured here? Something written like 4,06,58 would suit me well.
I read 7,01,38
